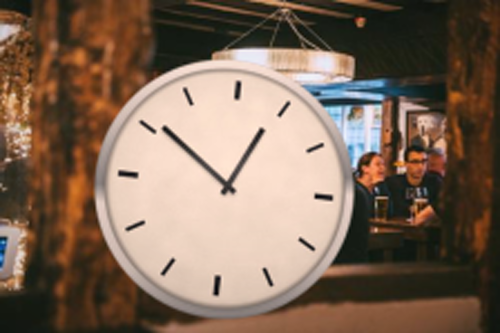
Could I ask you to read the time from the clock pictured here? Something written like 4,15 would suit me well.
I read 12,51
